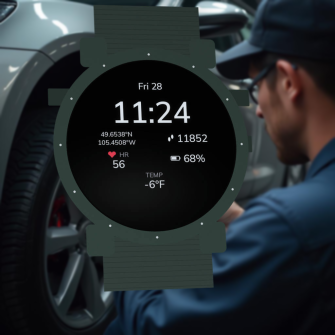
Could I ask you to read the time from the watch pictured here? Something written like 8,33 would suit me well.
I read 11,24
